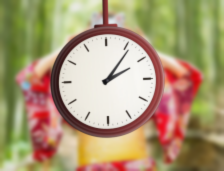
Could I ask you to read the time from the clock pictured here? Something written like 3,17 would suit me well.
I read 2,06
